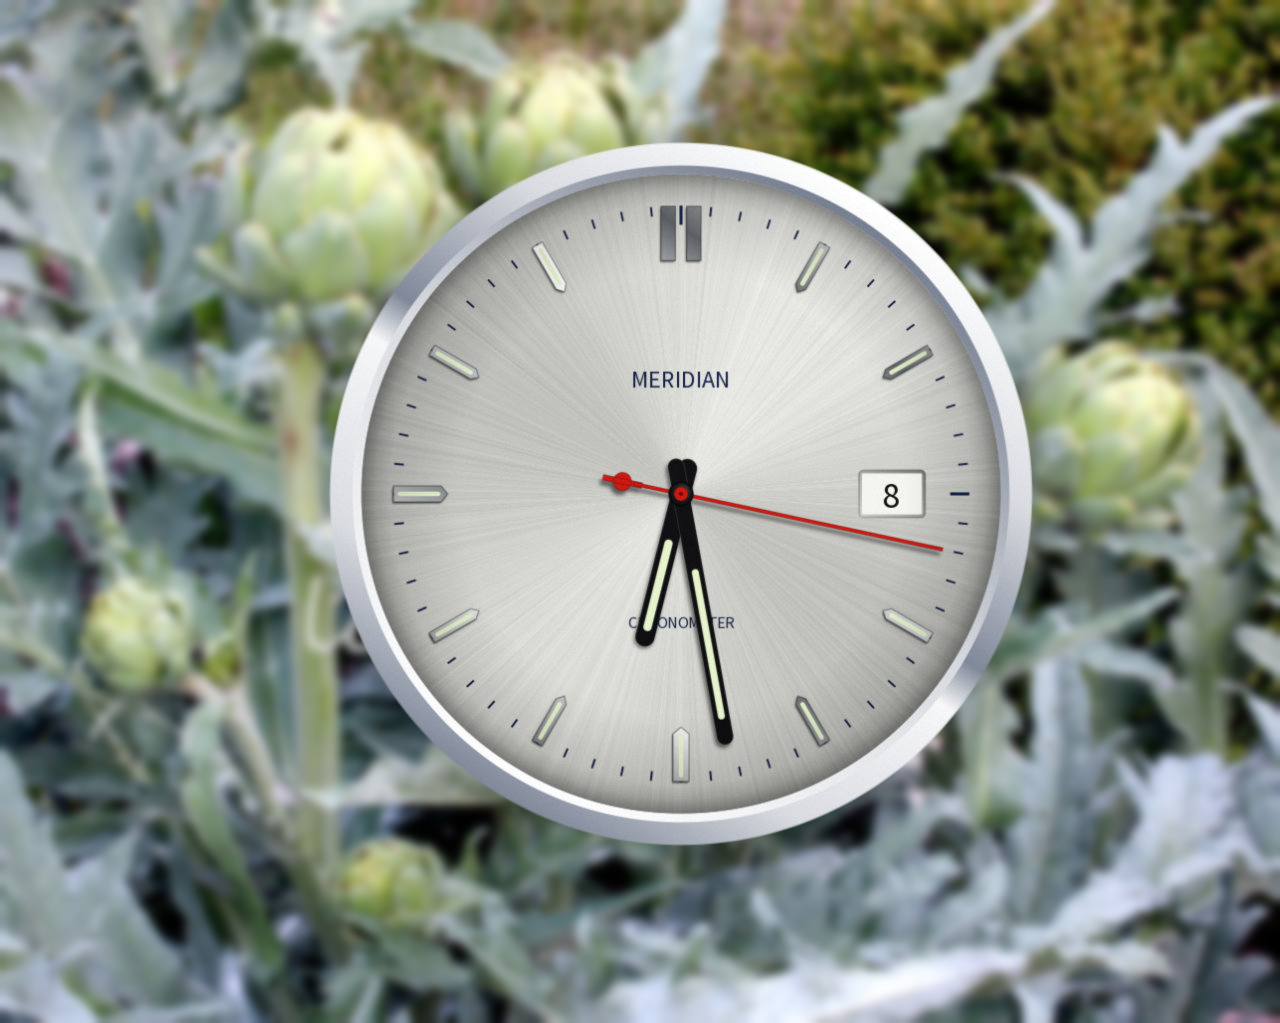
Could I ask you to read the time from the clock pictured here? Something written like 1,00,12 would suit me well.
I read 6,28,17
